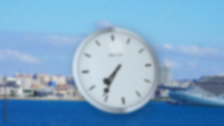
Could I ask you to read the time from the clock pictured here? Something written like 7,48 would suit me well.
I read 7,36
